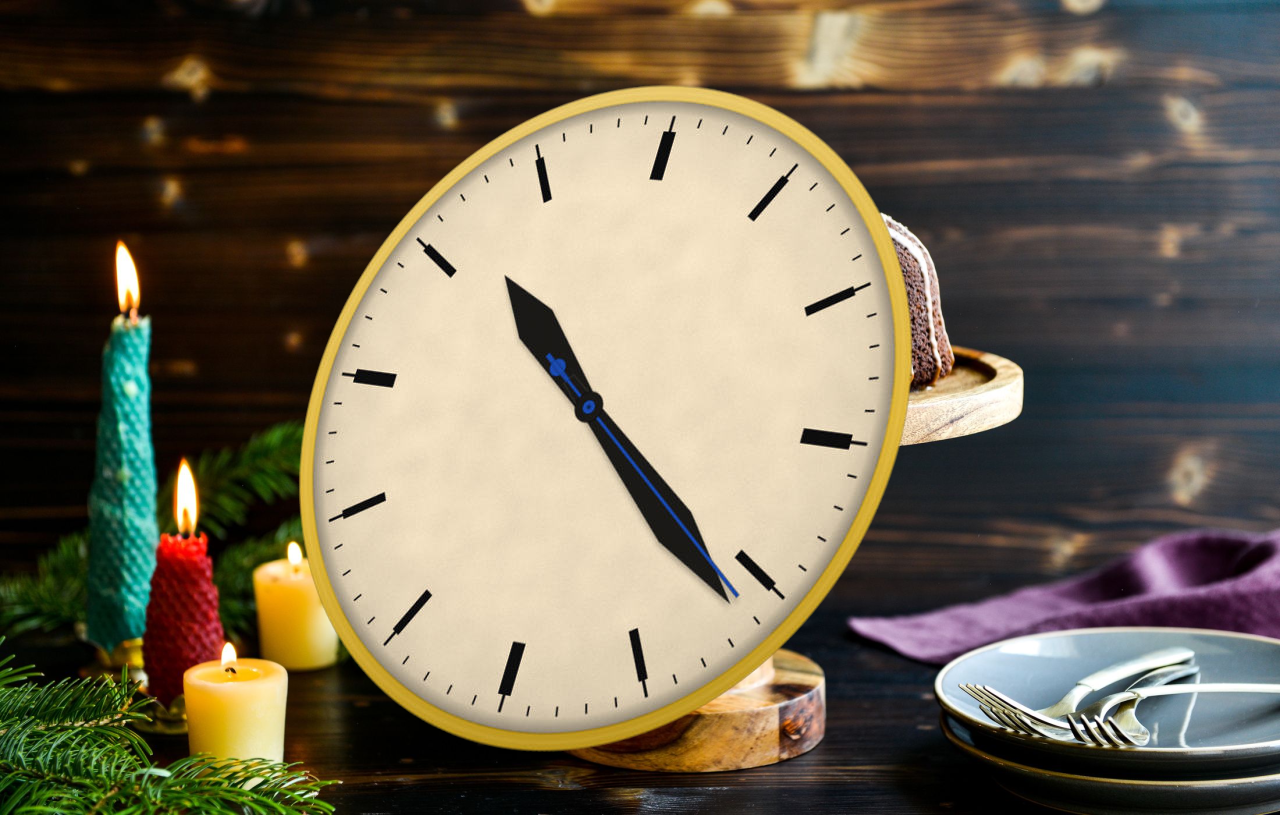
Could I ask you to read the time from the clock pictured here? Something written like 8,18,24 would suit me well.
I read 10,21,21
